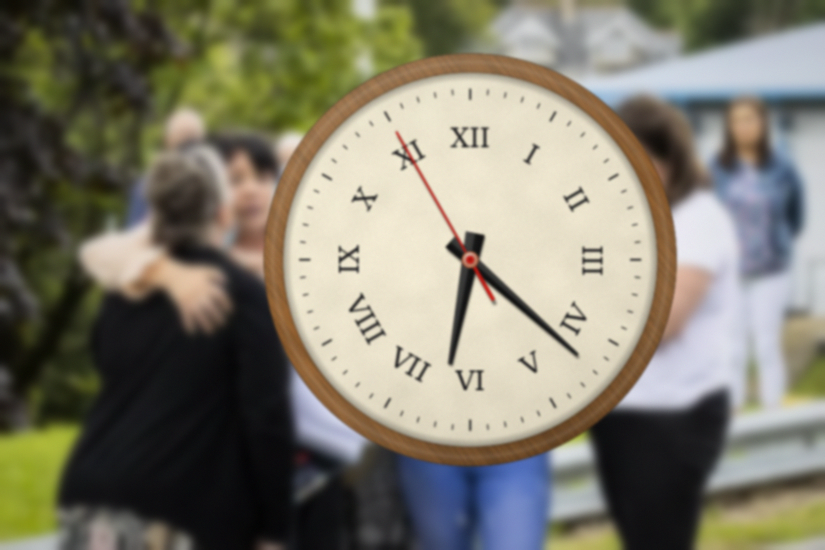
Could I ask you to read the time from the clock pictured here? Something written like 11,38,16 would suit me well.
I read 6,21,55
